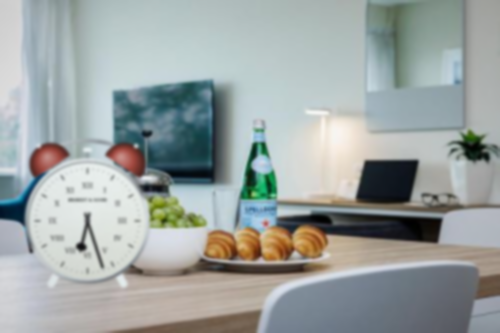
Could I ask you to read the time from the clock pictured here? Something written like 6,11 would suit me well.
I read 6,27
